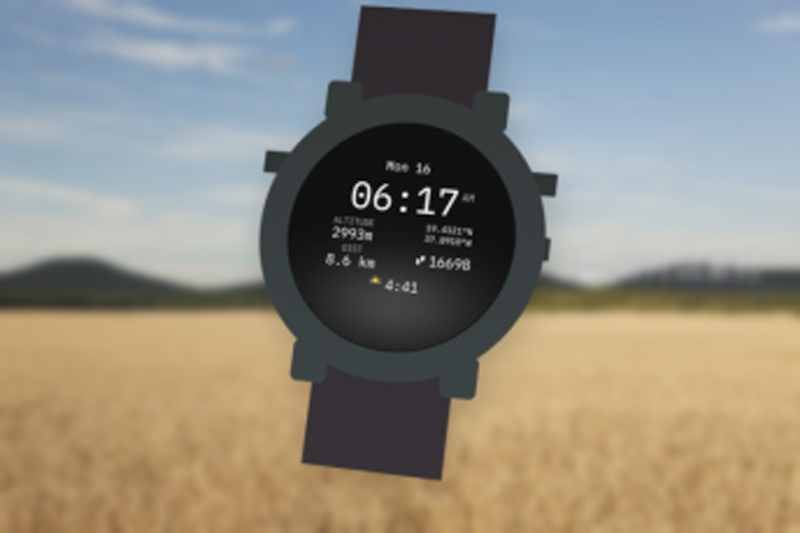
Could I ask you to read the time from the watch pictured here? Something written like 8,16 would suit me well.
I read 6,17
